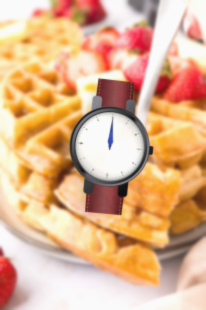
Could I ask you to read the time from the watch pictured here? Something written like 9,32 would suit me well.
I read 12,00
